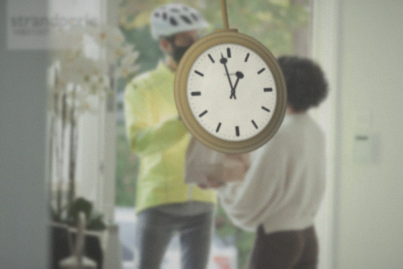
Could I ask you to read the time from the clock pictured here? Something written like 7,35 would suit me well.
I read 12,58
